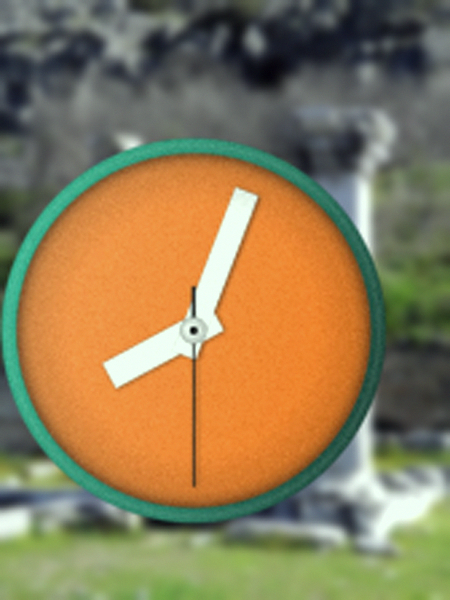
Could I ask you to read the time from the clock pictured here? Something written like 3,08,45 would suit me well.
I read 8,03,30
